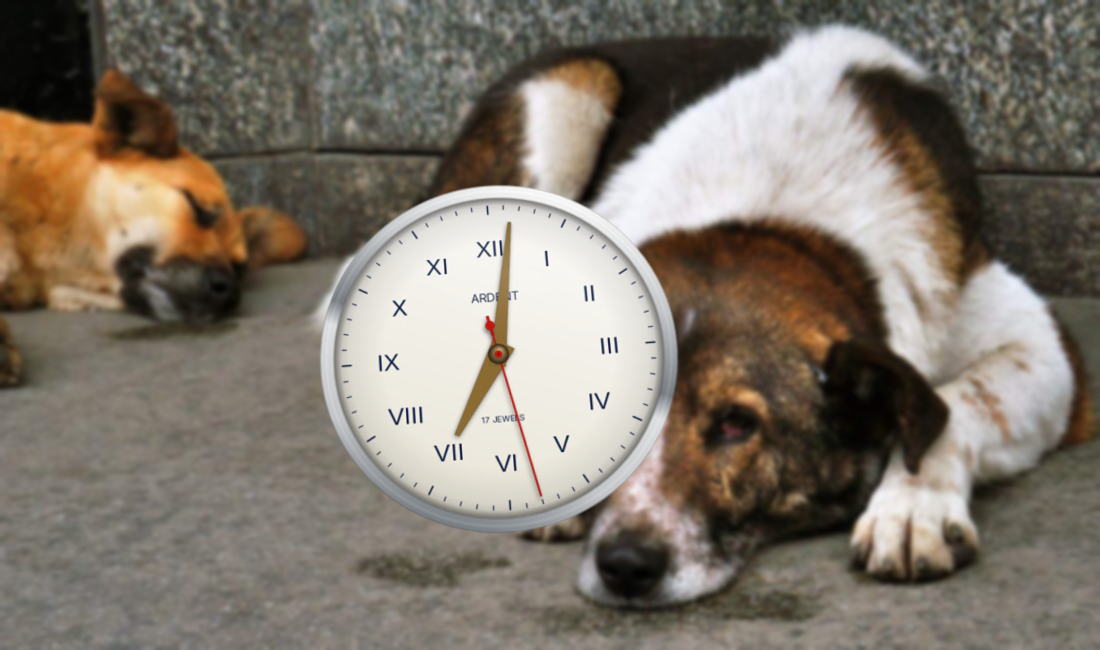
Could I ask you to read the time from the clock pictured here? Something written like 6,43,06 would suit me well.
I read 7,01,28
